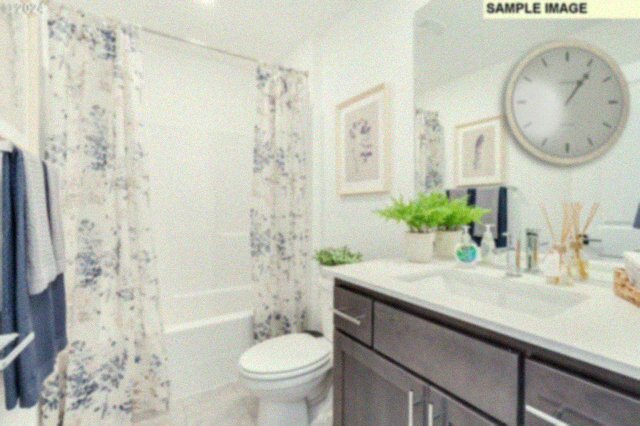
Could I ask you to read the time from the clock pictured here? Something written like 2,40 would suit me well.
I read 1,06
